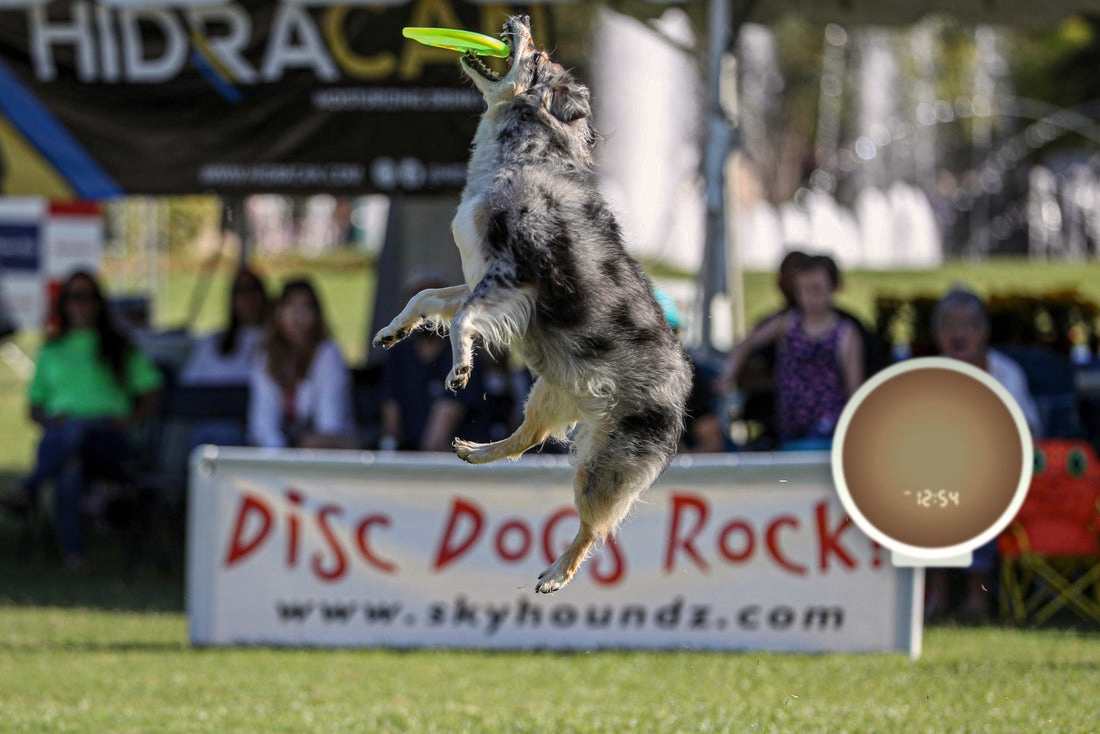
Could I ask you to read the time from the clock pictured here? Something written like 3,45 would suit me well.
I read 12,54
